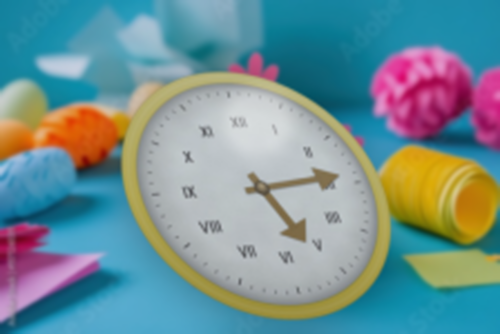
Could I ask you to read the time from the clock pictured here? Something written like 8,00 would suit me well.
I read 5,14
